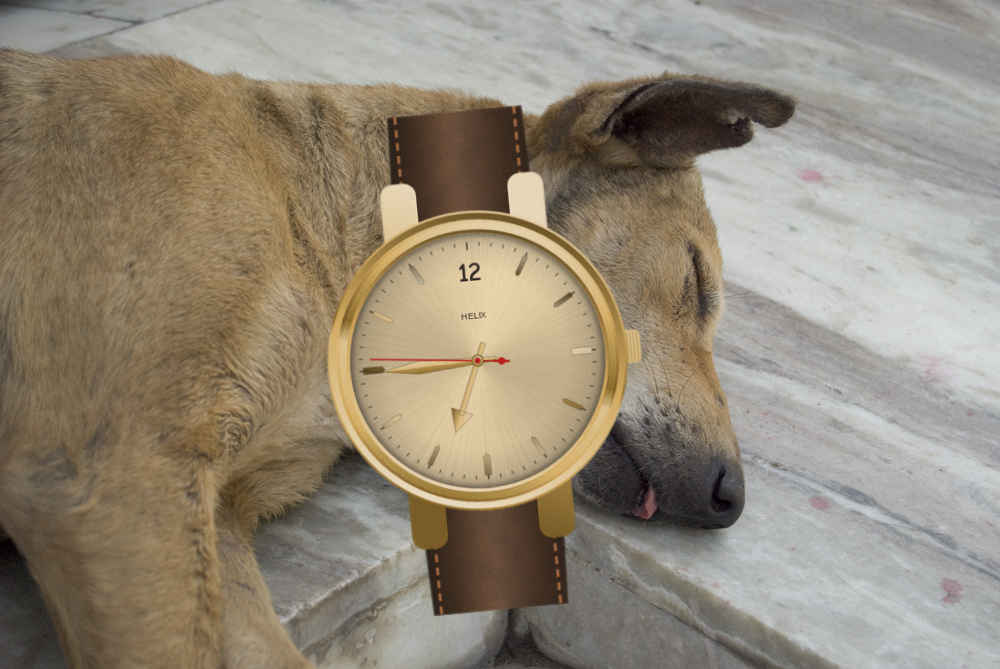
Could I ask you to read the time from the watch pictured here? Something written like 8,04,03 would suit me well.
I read 6,44,46
